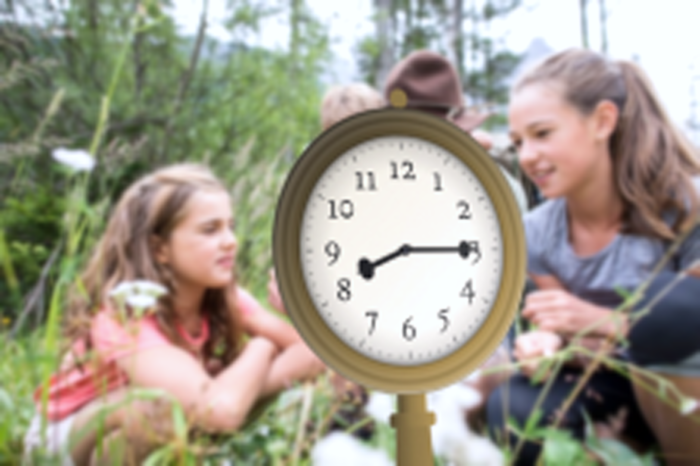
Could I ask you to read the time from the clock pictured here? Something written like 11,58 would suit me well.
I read 8,15
